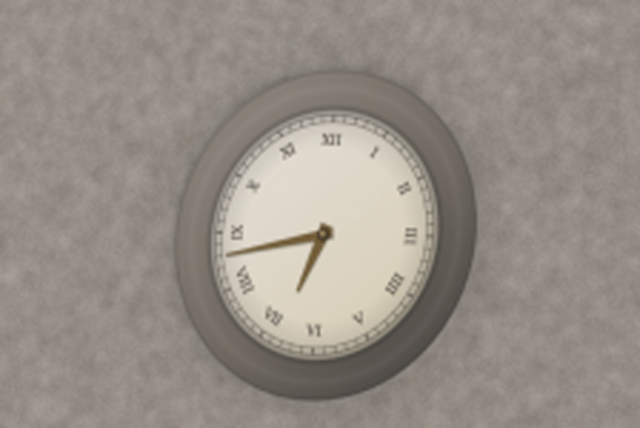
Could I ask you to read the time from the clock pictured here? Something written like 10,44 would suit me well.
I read 6,43
